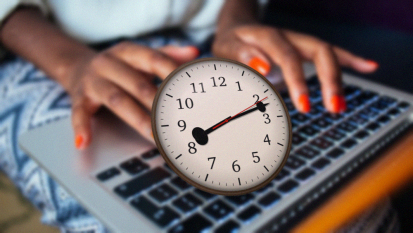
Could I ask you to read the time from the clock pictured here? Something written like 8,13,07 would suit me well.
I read 8,12,11
